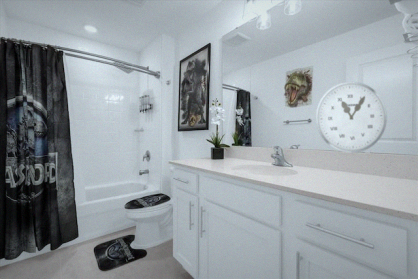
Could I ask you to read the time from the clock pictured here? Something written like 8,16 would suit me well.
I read 11,06
